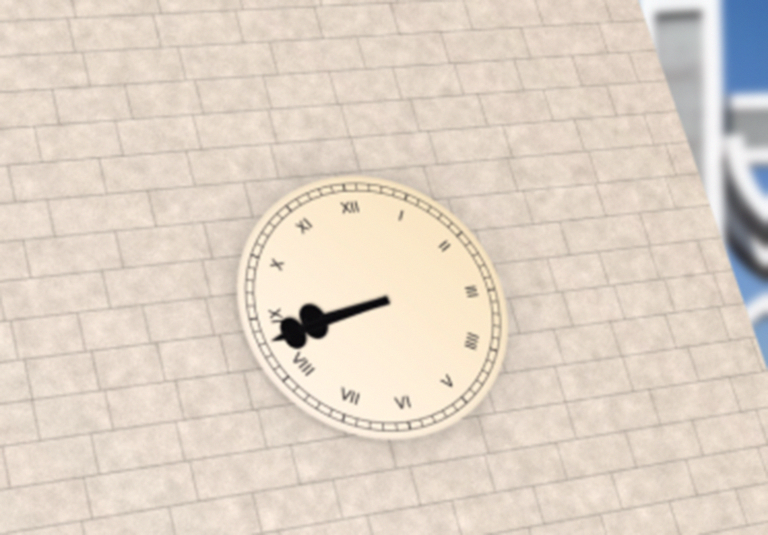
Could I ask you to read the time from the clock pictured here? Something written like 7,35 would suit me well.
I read 8,43
